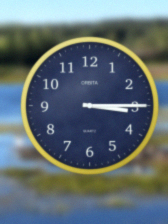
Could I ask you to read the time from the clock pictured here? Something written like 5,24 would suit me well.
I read 3,15
